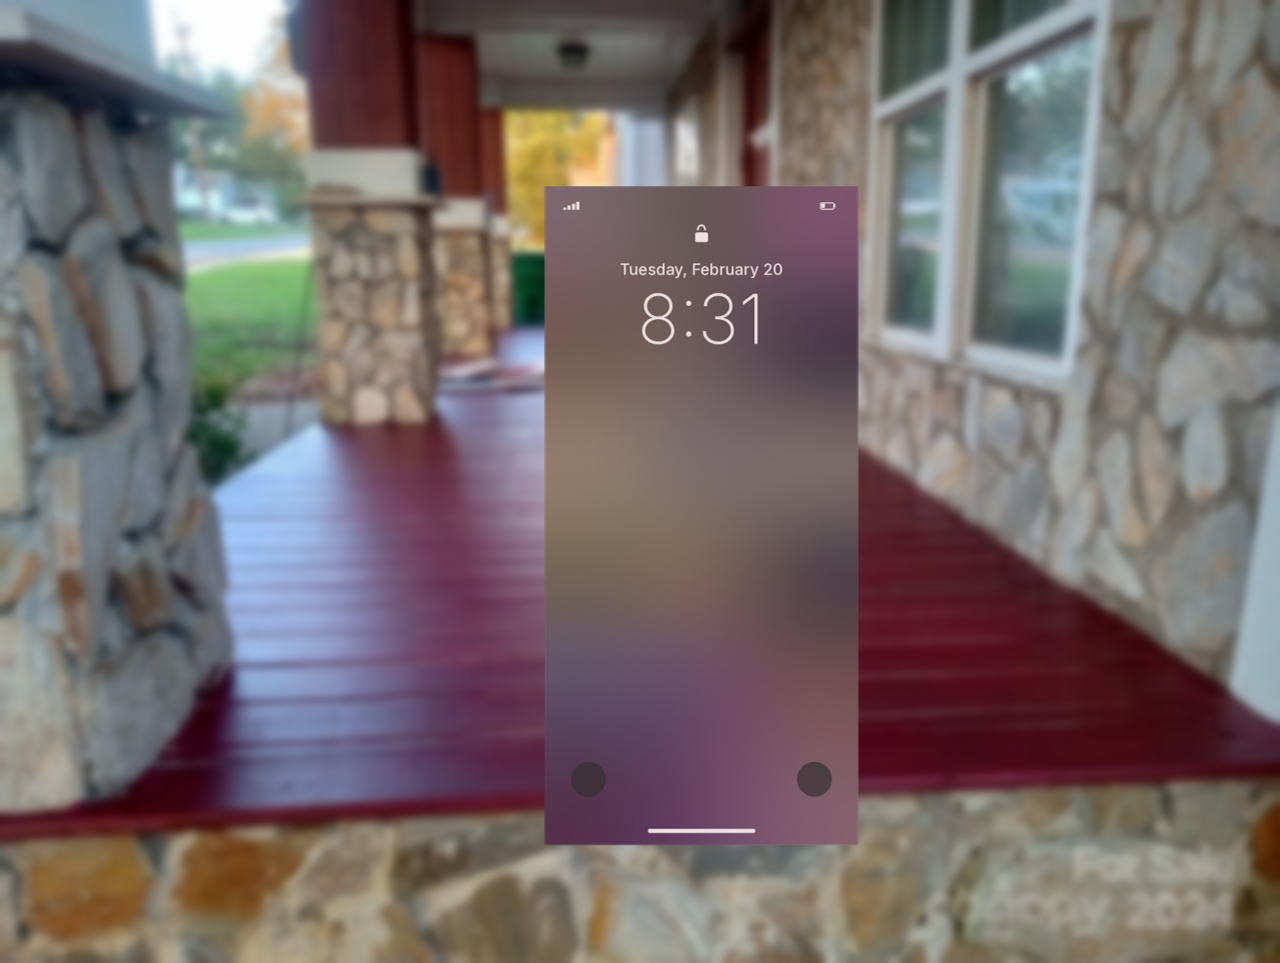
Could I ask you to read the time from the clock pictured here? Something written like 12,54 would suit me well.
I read 8,31
